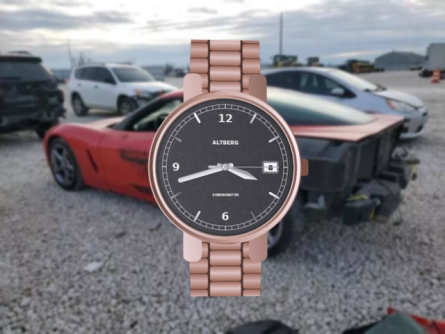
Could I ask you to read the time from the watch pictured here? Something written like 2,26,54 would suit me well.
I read 3,42,15
